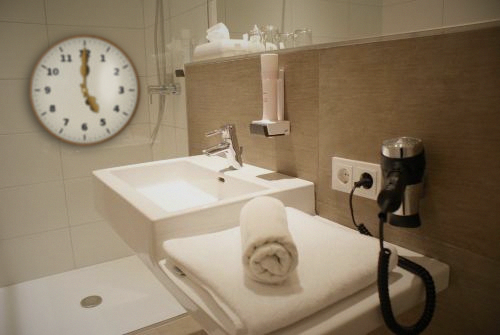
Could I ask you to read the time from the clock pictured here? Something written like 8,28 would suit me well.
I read 5,00
